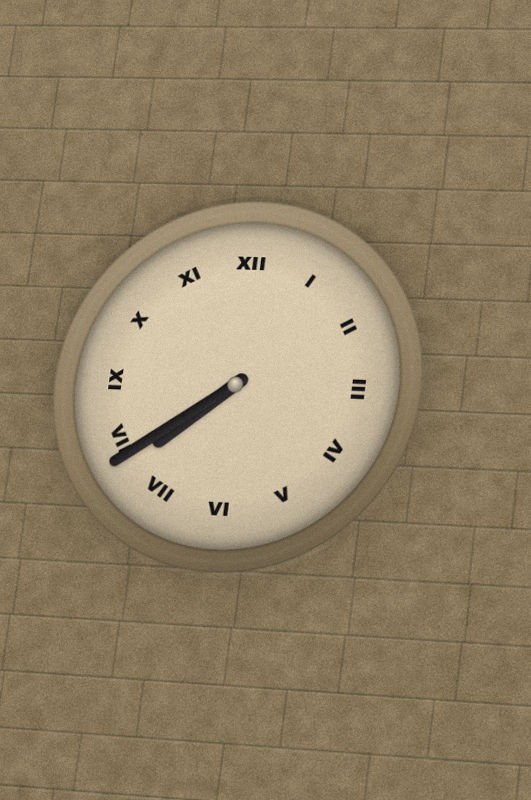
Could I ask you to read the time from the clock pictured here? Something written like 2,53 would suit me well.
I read 7,39
